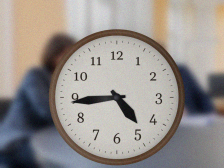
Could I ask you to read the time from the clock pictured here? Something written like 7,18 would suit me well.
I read 4,44
